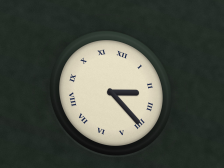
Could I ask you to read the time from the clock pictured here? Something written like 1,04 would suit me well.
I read 2,20
